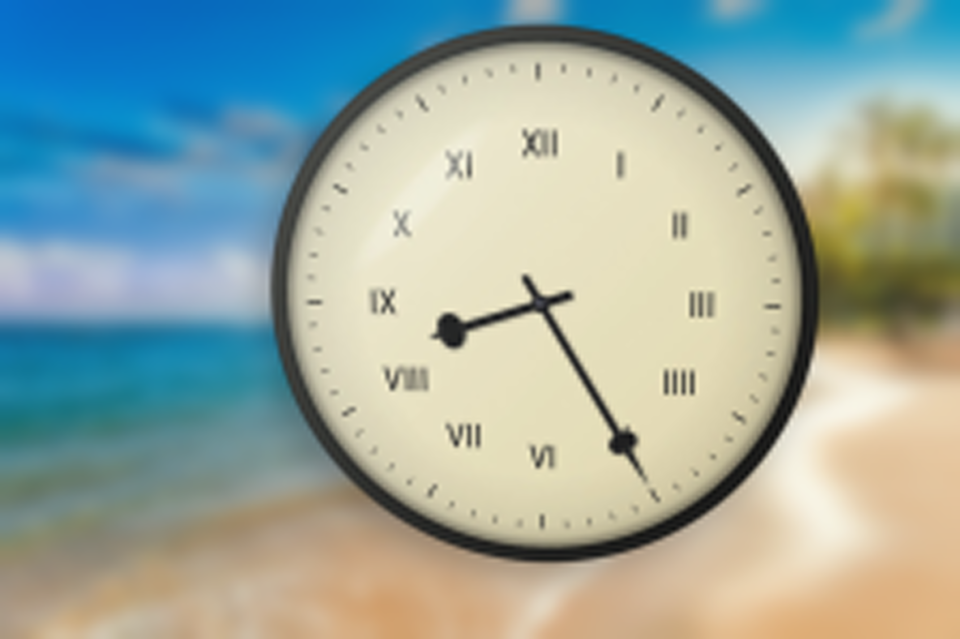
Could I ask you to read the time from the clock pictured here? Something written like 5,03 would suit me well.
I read 8,25
